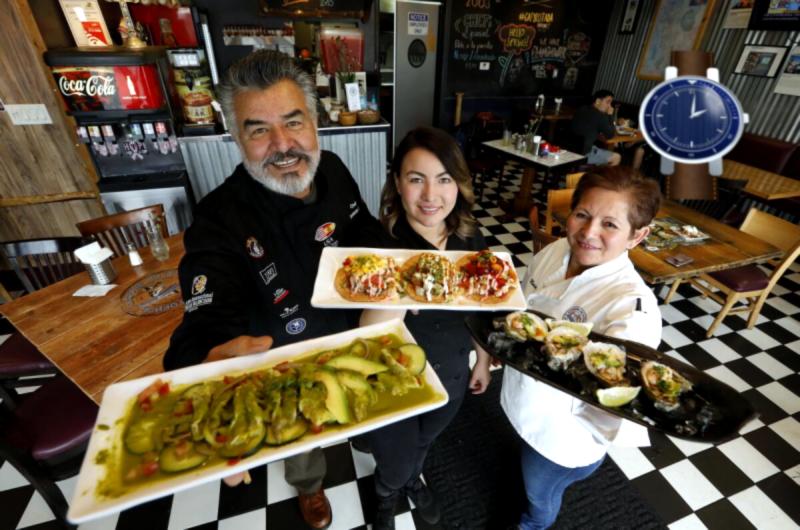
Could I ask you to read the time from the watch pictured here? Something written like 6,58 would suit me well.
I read 2,01
